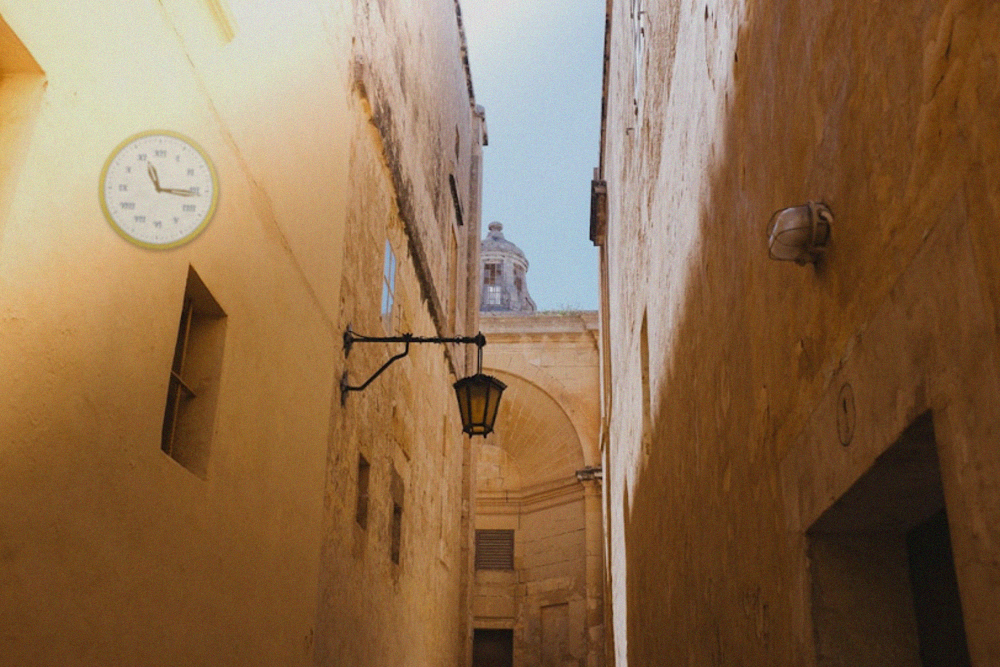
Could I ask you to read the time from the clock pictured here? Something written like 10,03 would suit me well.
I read 11,16
